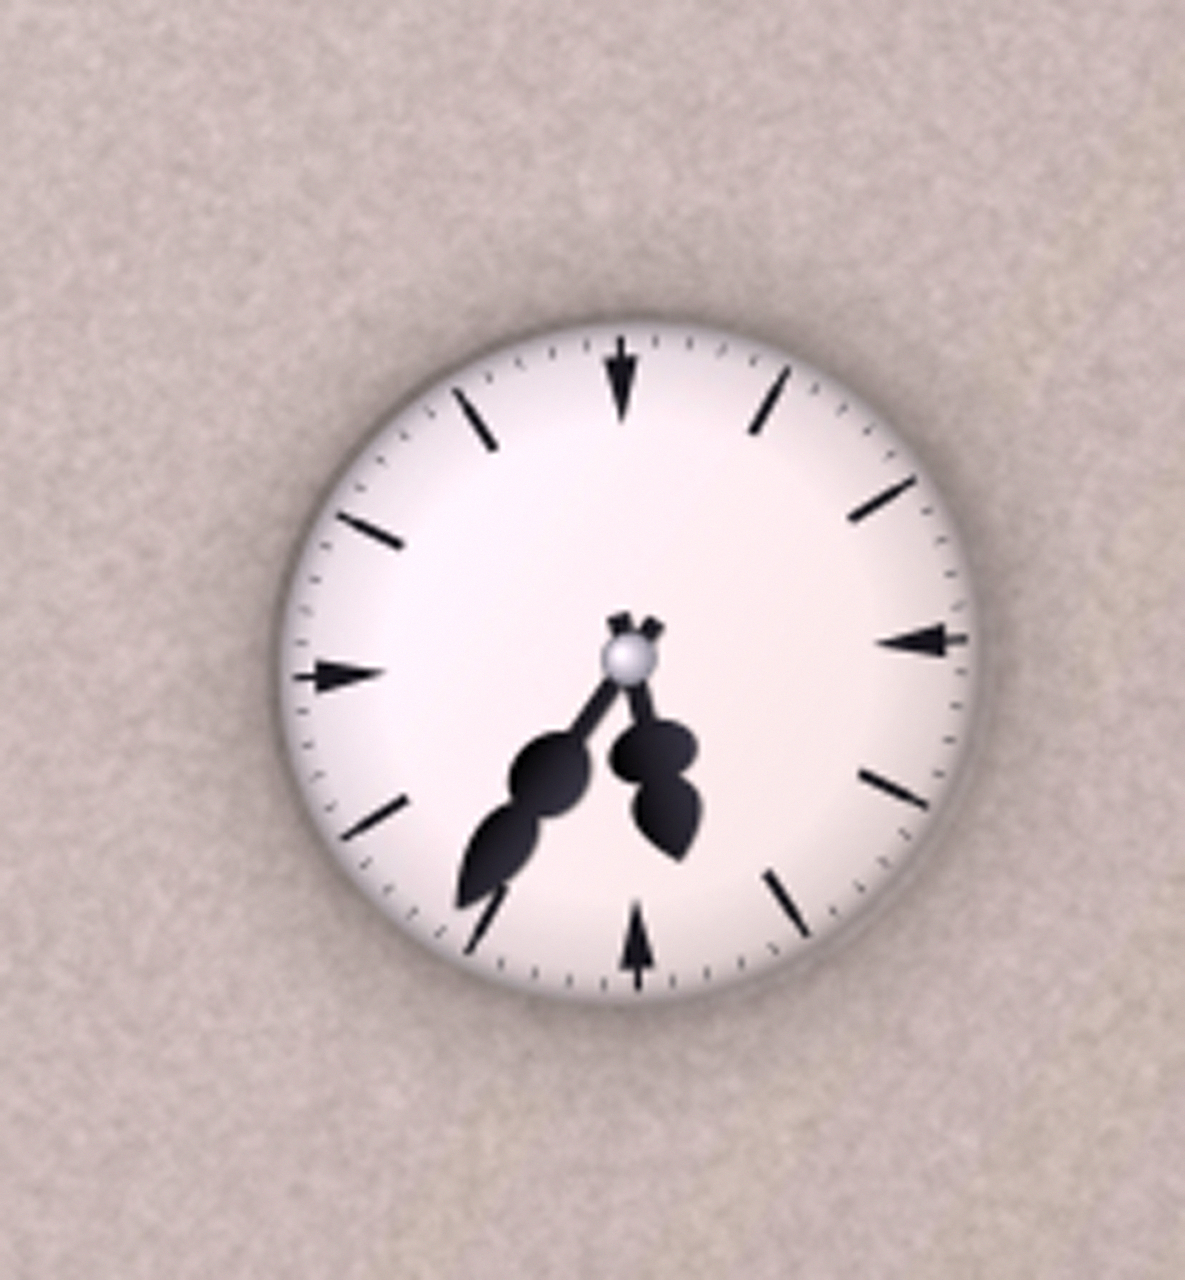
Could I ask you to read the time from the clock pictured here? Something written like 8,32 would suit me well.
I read 5,36
